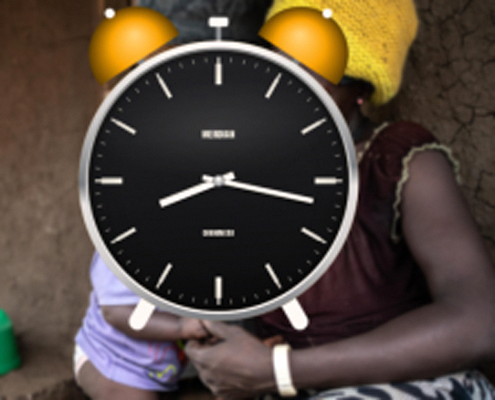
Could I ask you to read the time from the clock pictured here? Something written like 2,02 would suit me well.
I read 8,17
